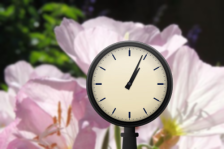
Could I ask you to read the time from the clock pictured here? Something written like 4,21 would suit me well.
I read 1,04
